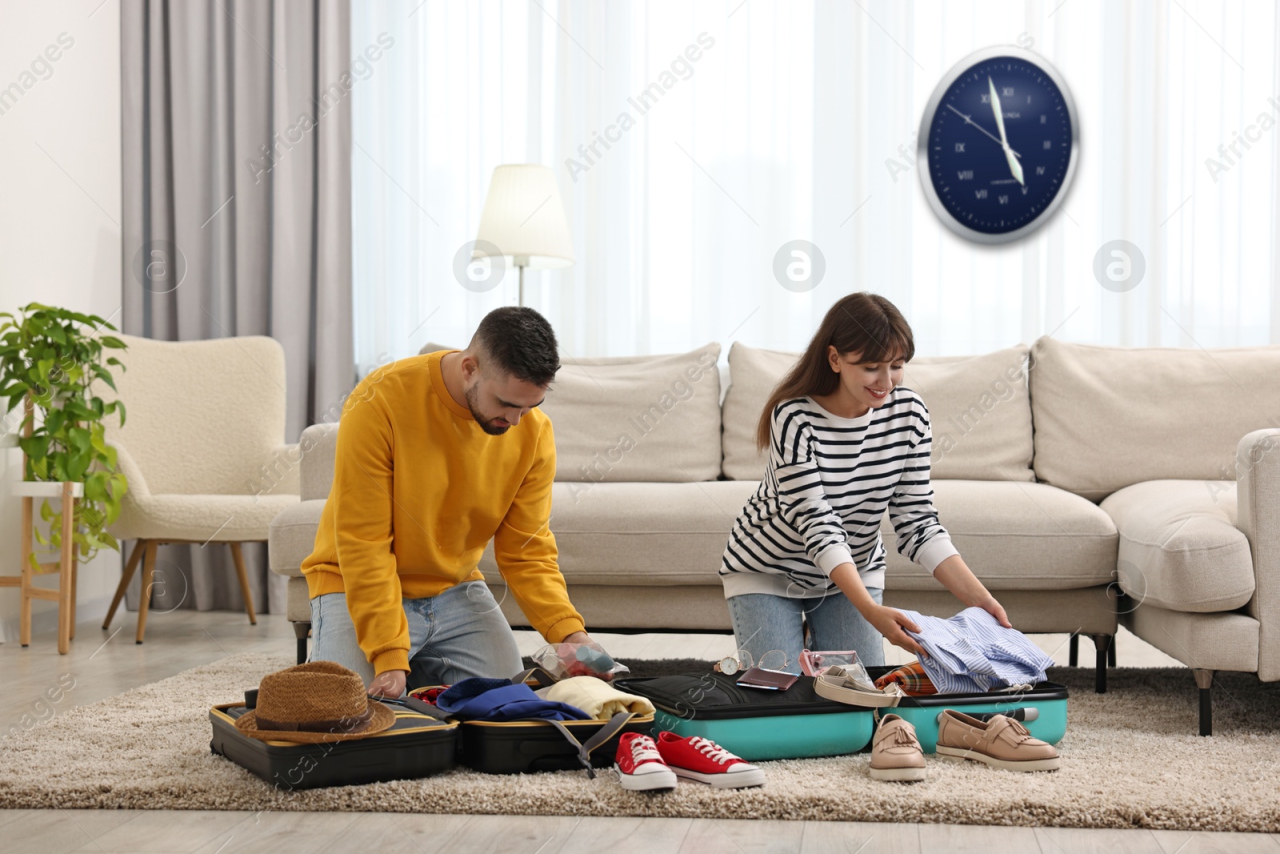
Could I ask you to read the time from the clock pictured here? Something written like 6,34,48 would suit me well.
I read 4,56,50
